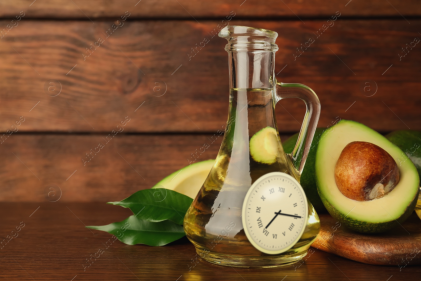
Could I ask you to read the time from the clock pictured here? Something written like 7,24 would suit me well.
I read 7,15
